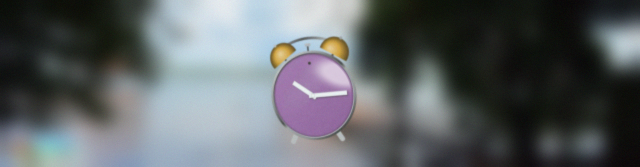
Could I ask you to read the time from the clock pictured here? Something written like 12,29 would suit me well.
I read 10,15
